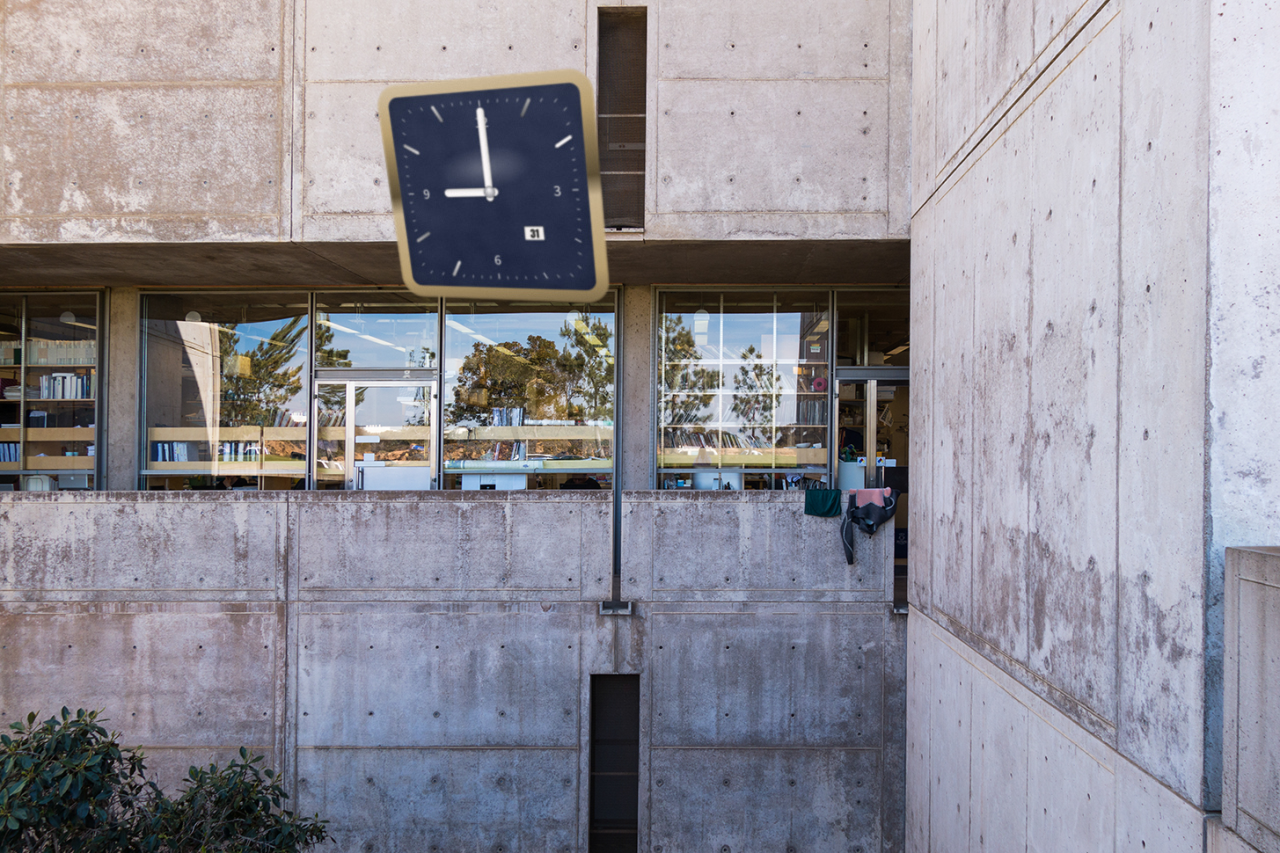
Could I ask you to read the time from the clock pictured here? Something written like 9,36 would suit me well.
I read 9,00
